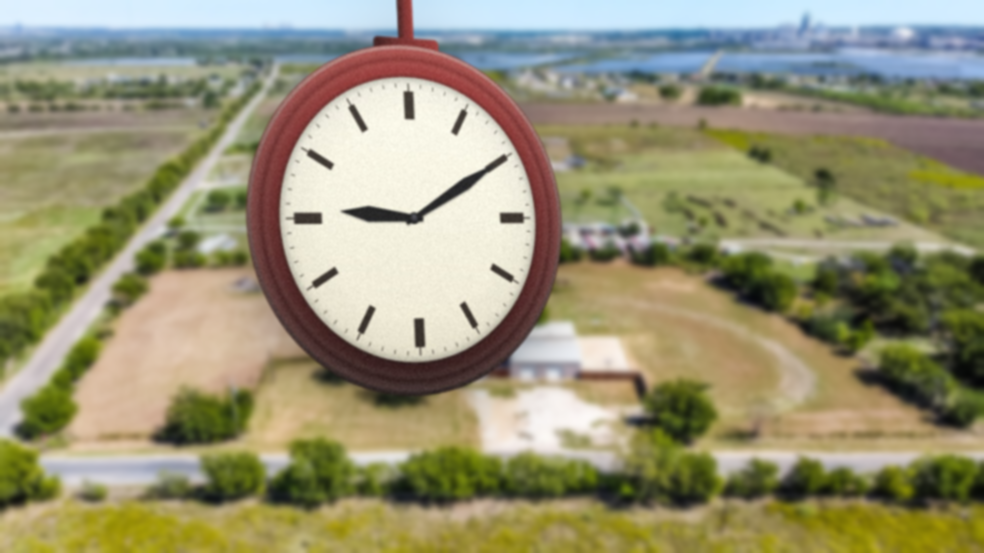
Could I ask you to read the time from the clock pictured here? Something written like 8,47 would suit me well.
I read 9,10
